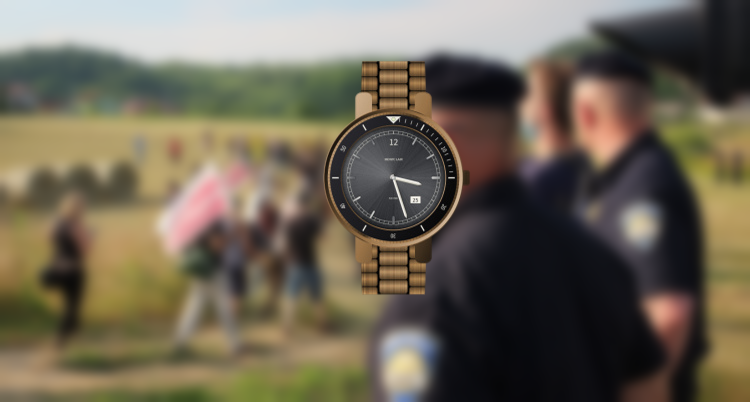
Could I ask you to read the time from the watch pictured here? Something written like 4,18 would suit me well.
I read 3,27
